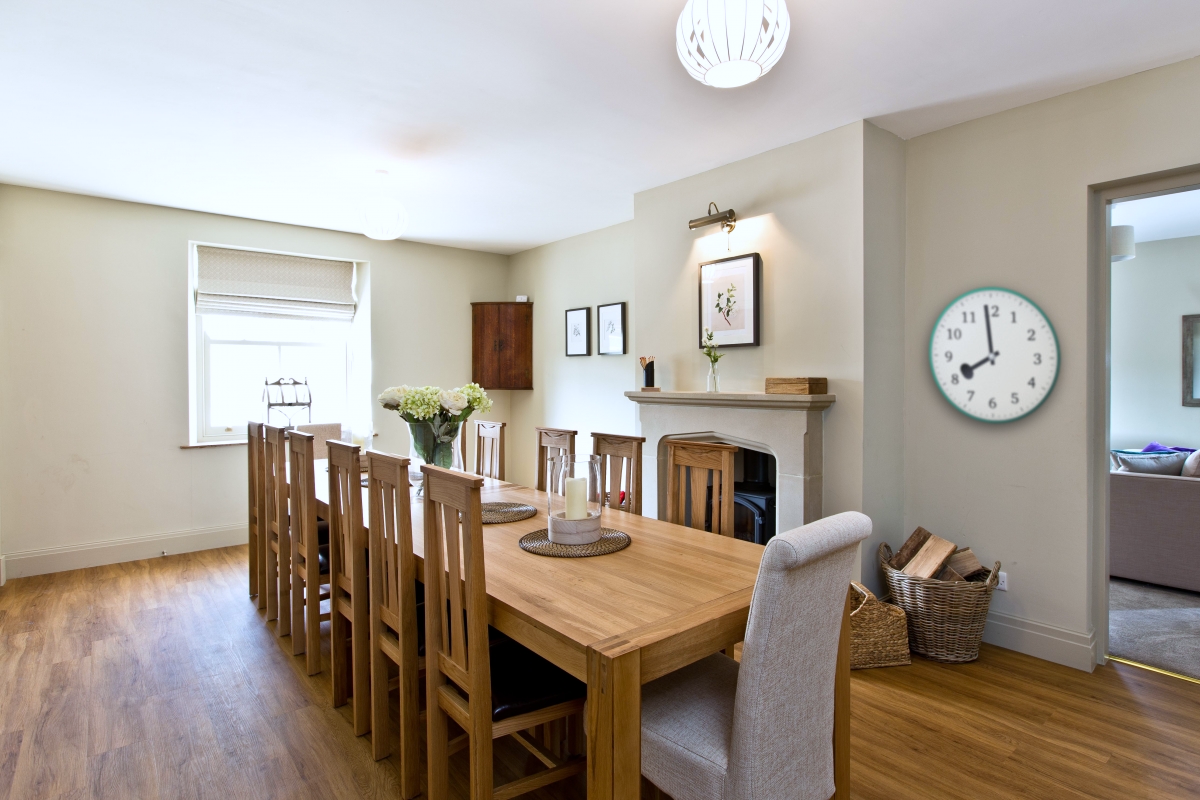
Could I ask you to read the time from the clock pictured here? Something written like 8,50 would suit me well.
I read 7,59
